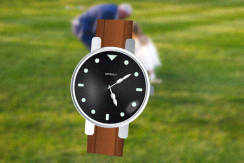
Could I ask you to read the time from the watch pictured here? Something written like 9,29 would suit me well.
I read 5,09
